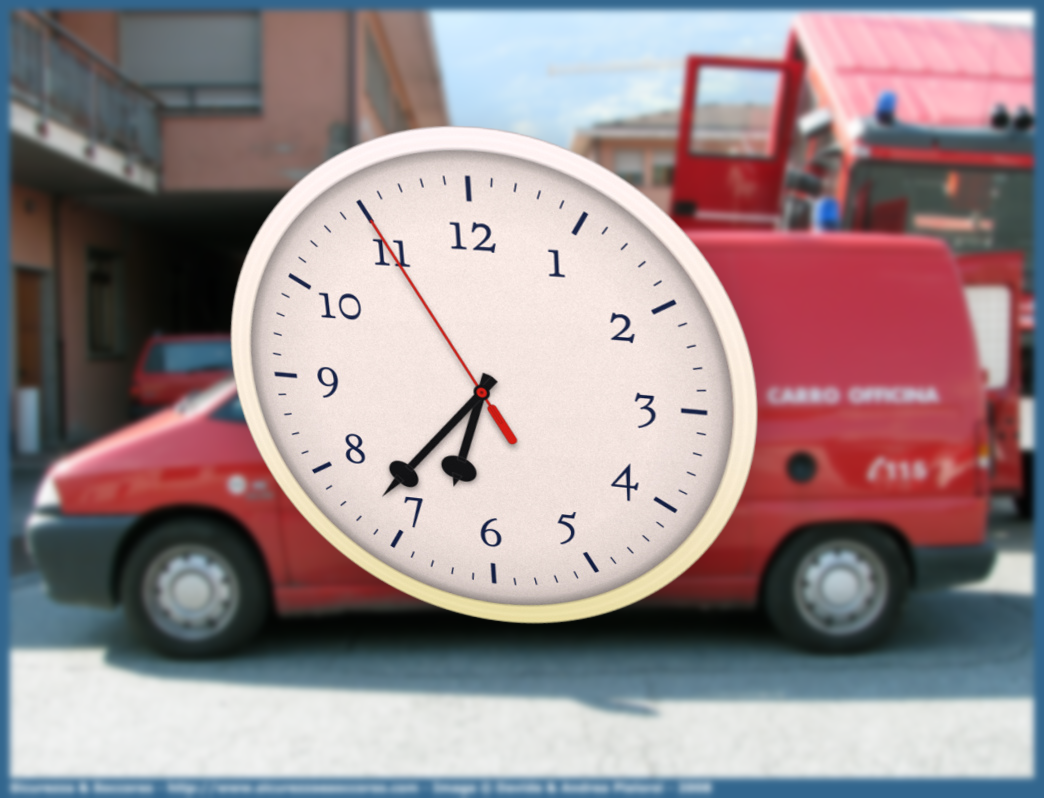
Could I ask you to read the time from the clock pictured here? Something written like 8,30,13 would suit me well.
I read 6,36,55
